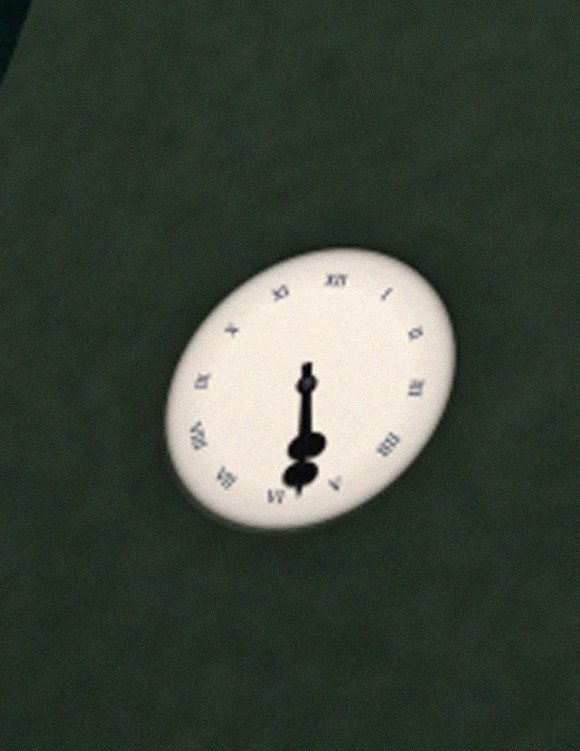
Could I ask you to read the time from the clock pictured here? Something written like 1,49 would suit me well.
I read 5,28
